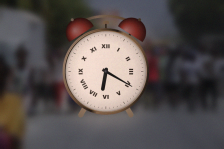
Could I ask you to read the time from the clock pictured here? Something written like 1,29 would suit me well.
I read 6,20
